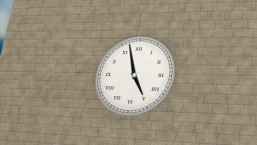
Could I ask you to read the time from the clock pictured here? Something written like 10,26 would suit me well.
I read 4,57
